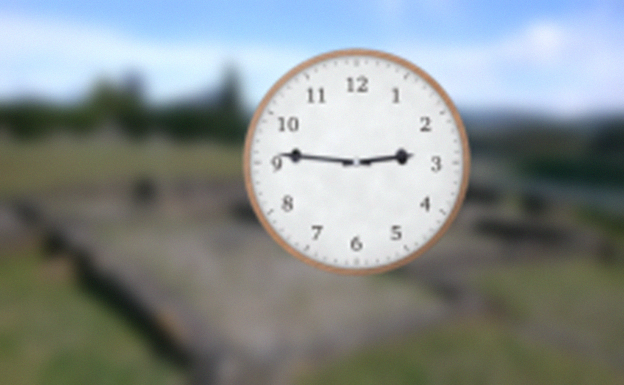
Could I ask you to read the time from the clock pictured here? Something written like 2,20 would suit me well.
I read 2,46
